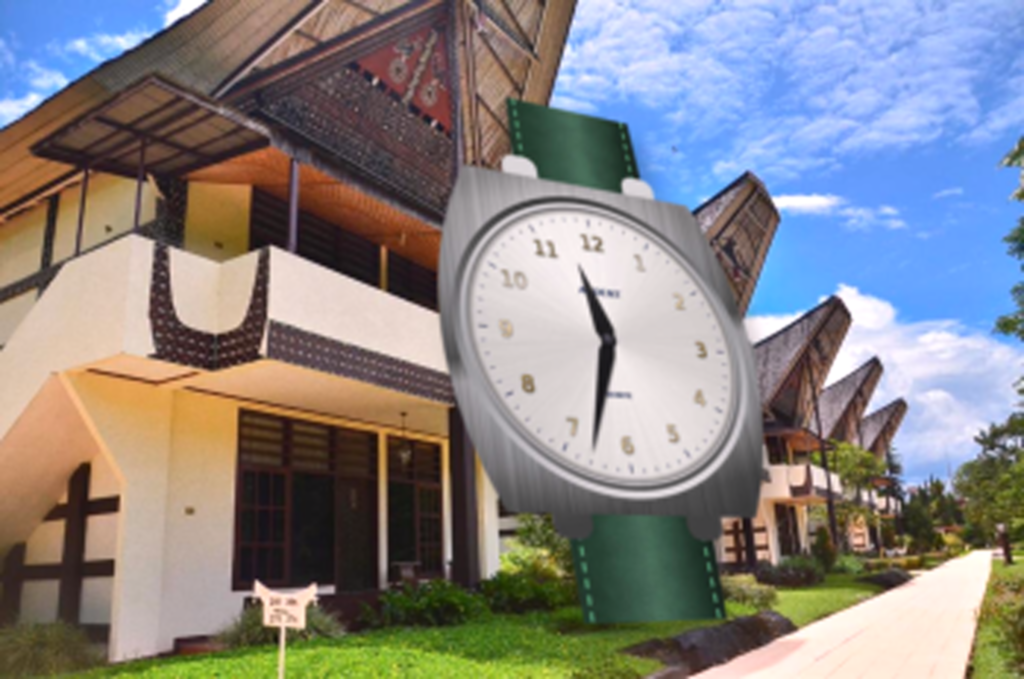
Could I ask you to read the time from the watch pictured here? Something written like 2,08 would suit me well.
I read 11,33
